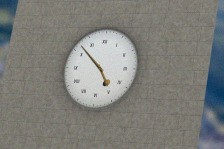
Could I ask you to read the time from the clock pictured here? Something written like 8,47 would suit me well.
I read 4,52
